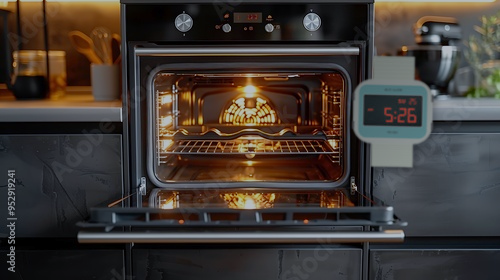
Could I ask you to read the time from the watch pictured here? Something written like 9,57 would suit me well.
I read 5,26
